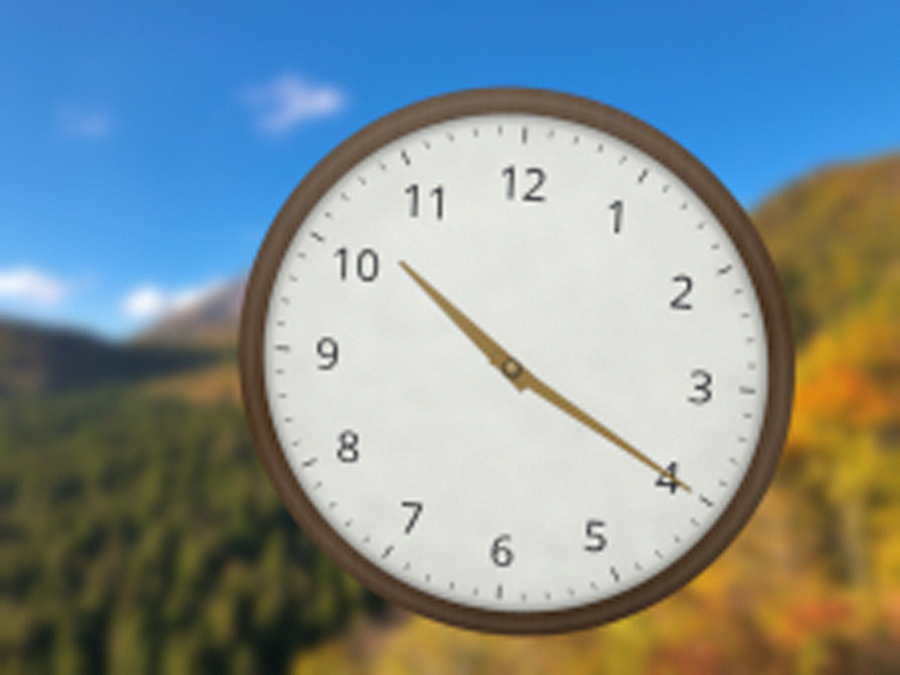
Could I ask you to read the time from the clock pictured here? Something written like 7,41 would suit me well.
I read 10,20
